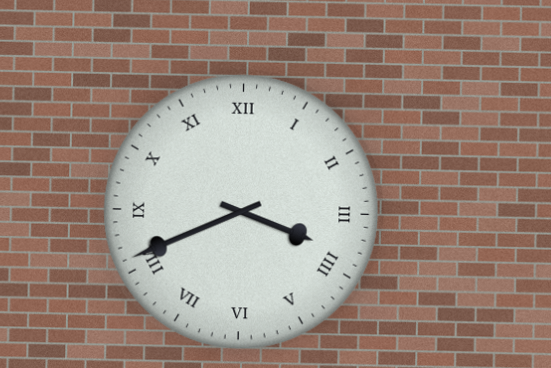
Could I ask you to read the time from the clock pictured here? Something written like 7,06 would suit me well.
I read 3,41
